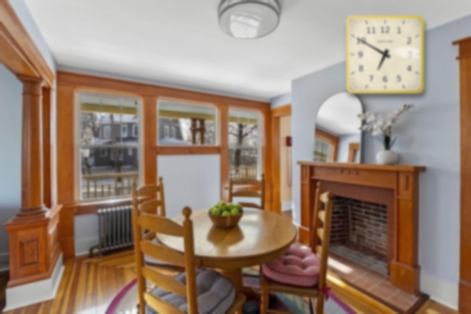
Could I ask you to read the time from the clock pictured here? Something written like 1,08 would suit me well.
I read 6,50
